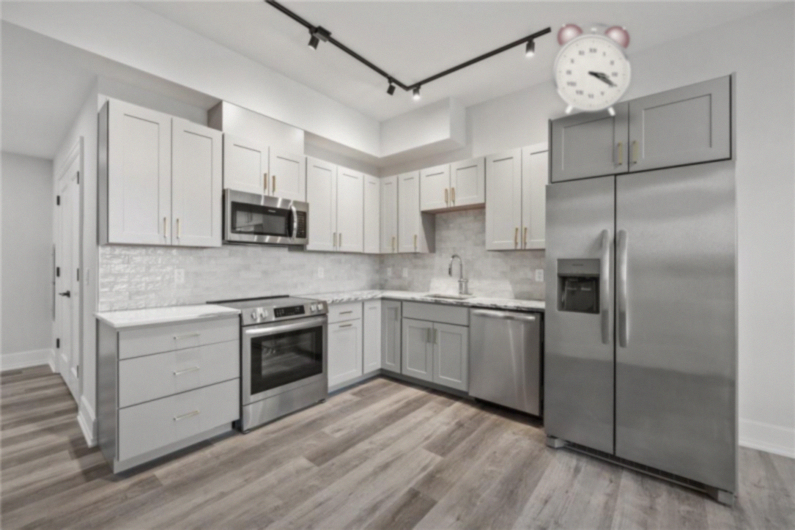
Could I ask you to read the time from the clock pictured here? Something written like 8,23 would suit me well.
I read 3,19
